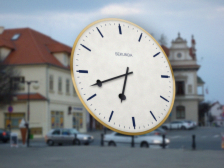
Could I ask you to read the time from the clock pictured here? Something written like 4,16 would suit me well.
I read 6,42
